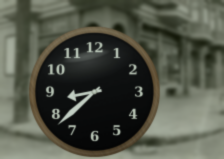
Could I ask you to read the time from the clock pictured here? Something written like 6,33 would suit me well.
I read 8,38
